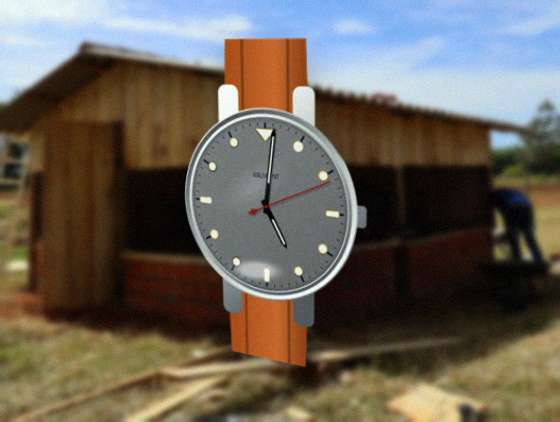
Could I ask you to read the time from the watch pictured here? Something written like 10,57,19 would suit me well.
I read 5,01,11
